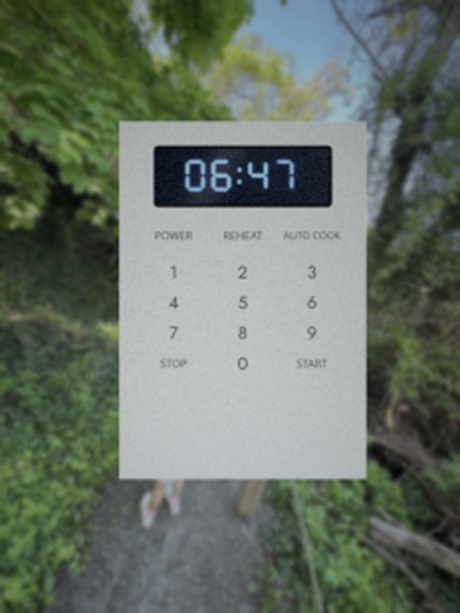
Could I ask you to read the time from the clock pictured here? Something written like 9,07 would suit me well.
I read 6,47
